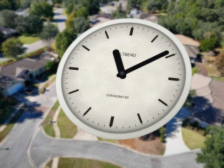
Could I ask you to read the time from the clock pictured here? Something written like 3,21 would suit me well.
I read 11,09
